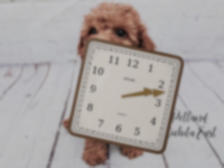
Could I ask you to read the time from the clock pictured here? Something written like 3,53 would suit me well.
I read 2,12
